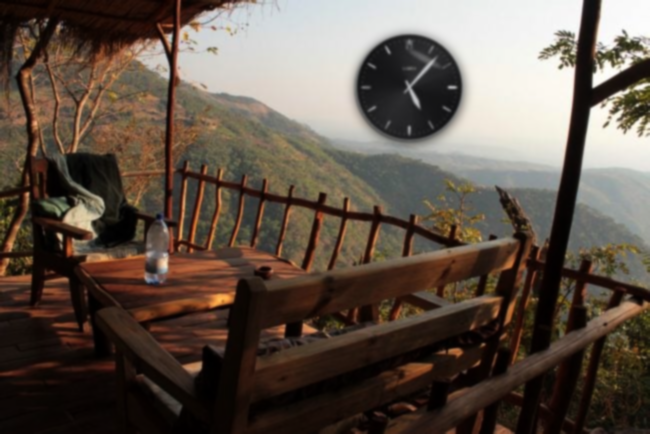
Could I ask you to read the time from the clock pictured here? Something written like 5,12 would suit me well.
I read 5,07
